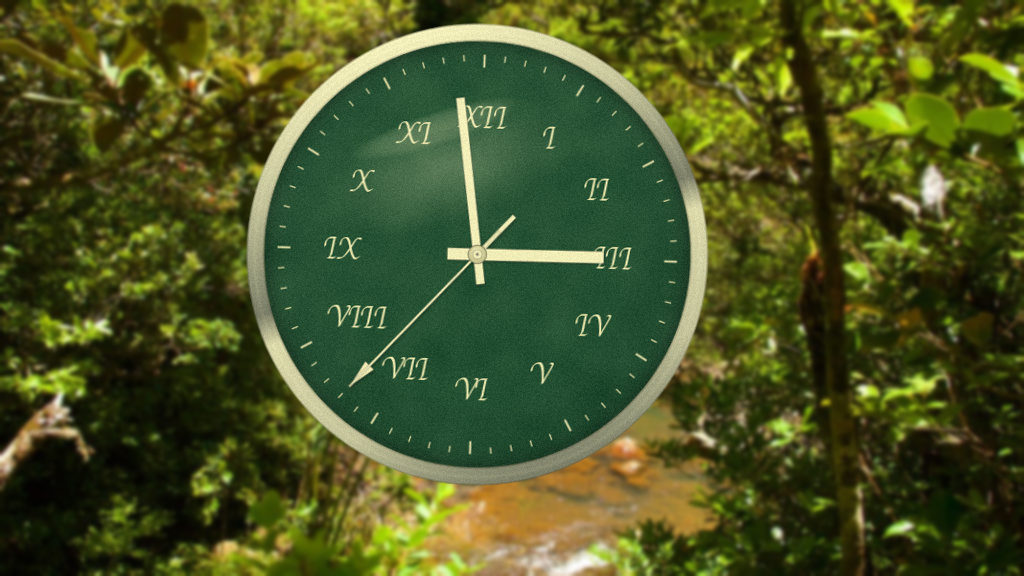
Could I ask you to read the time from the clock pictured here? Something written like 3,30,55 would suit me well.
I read 2,58,37
